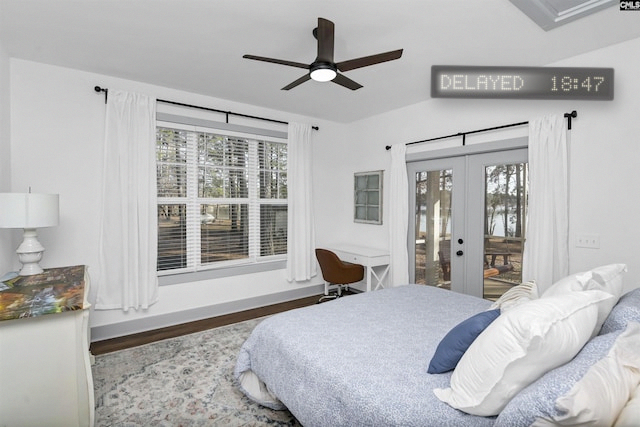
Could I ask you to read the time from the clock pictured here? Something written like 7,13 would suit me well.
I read 18,47
